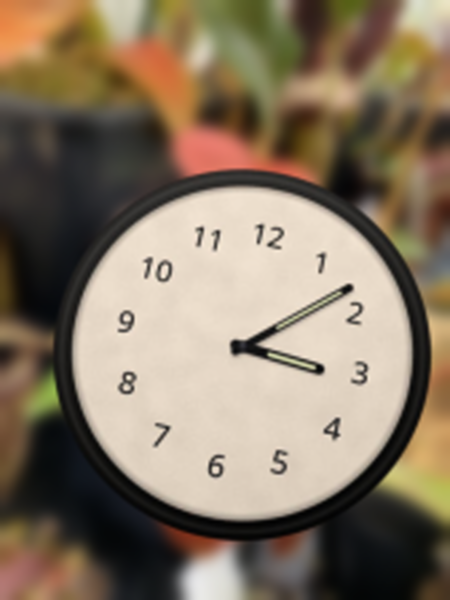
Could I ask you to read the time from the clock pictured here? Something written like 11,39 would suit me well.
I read 3,08
